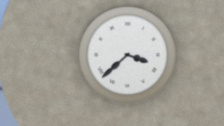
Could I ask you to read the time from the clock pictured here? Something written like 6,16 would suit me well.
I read 3,38
